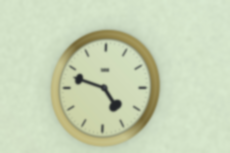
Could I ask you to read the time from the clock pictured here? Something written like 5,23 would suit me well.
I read 4,48
